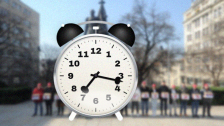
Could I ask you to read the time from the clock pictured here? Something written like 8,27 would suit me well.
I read 7,17
